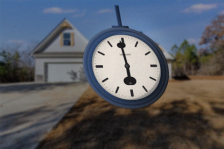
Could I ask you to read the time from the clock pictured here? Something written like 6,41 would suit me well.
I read 5,59
